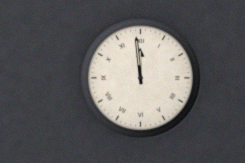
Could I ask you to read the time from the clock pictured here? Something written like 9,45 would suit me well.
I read 11,59
